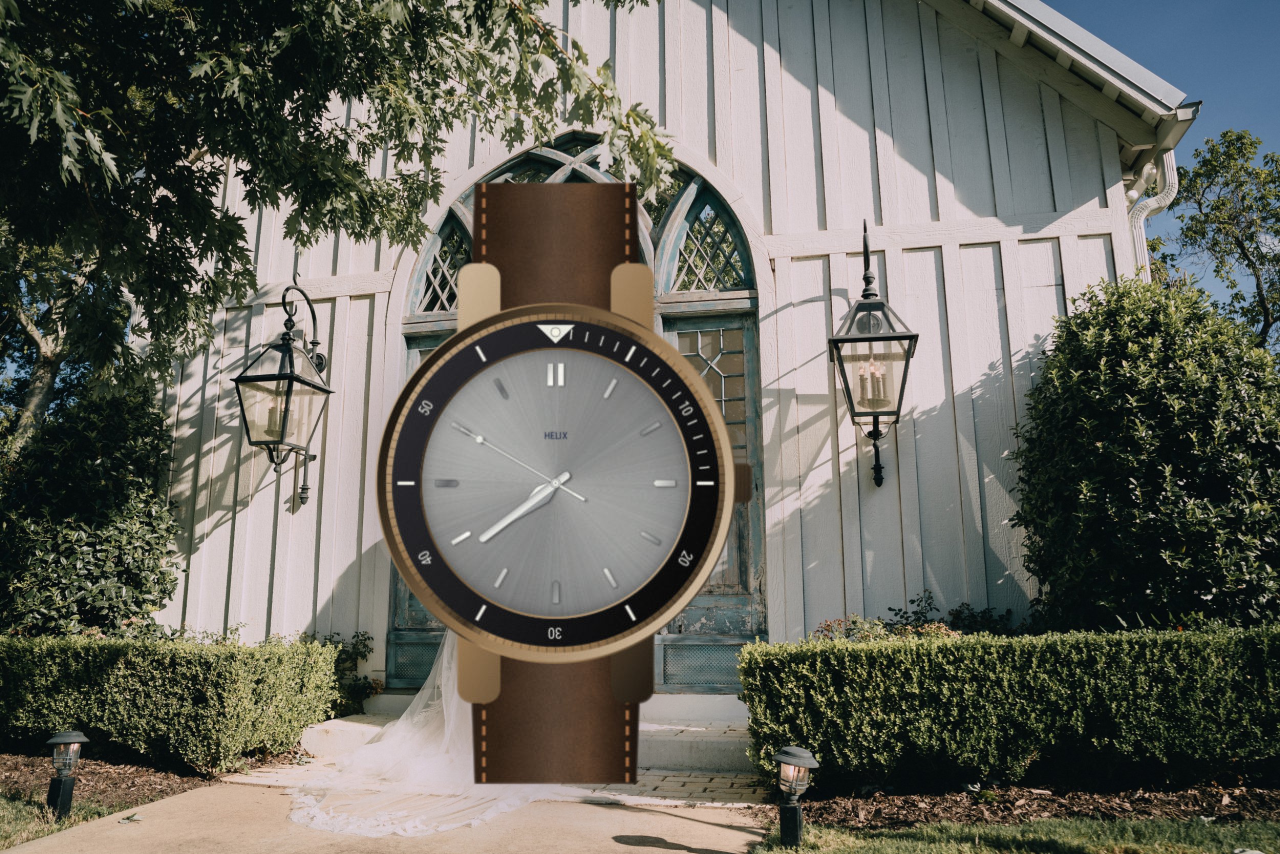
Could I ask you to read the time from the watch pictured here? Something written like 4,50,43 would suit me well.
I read 7,38,50
